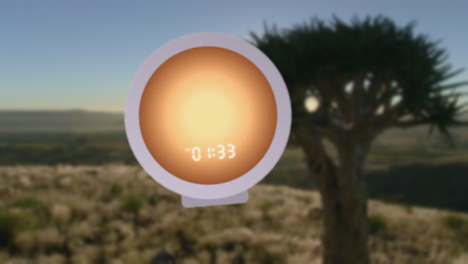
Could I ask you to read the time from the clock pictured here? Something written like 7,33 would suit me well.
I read 1,33
